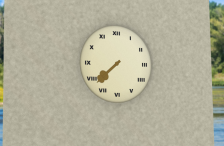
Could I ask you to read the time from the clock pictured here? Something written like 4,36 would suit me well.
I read 7,38
